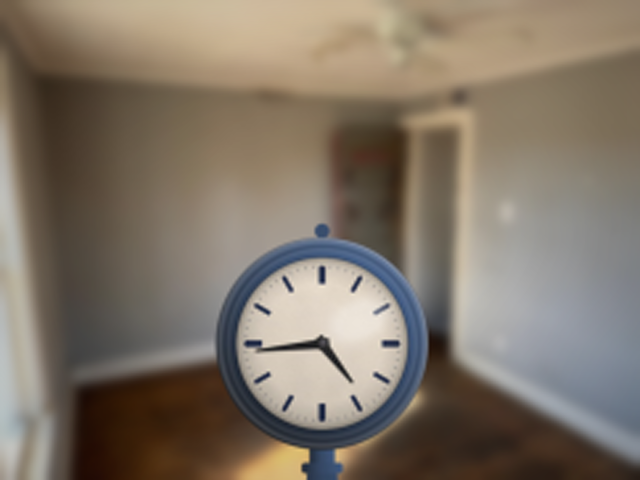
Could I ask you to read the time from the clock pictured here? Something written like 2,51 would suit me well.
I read 4,44
